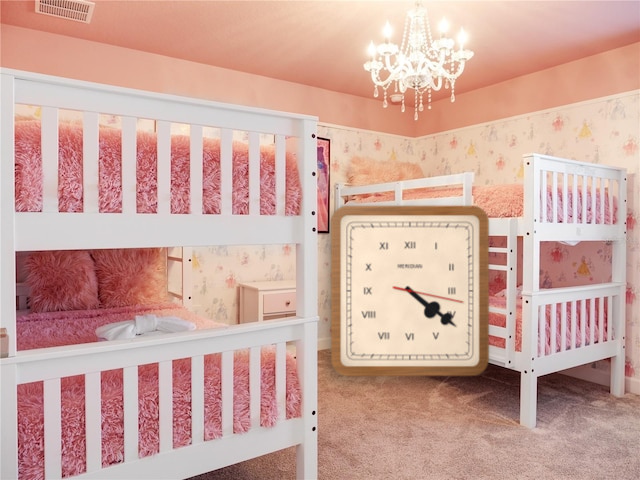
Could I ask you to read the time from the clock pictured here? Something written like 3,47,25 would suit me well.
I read 4,21,17
